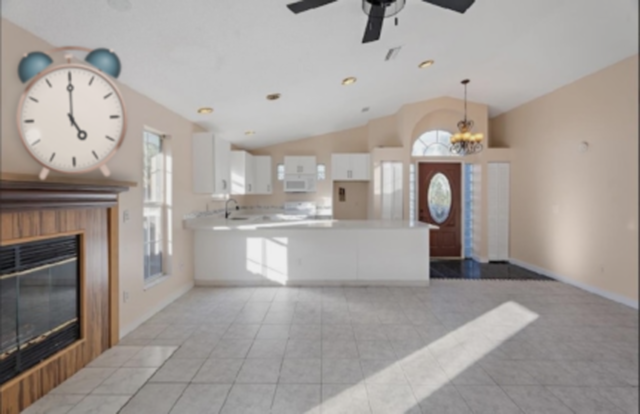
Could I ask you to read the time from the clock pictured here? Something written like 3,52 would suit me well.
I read 5,00
